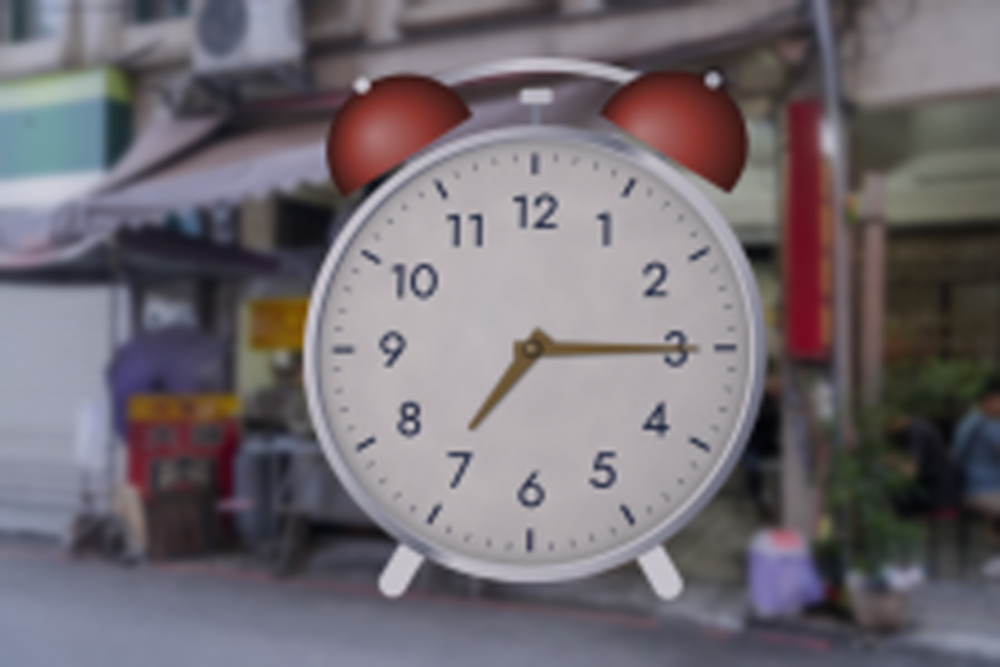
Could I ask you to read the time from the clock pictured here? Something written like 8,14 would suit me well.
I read 7,15
